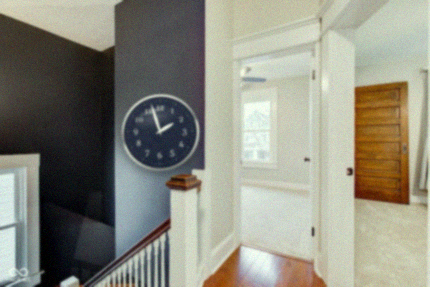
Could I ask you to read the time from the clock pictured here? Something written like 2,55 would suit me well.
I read 1,57
